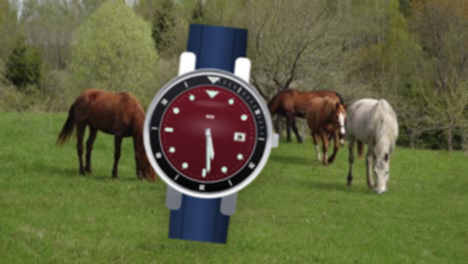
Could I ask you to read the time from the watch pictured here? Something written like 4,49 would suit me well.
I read 5,29
